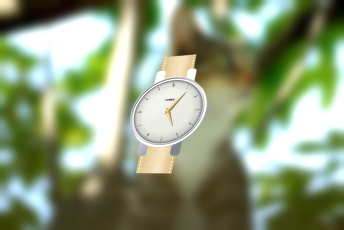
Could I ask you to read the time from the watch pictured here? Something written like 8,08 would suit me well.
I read 5,06
